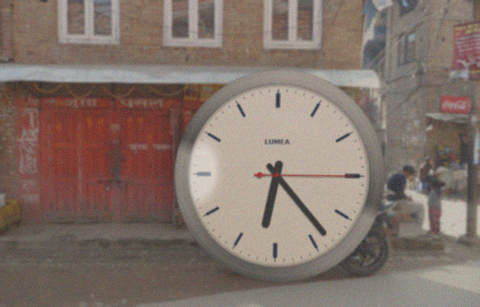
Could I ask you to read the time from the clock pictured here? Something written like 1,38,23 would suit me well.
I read 6,23,15
